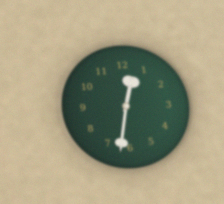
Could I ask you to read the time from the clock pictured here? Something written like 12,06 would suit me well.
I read 12,32
